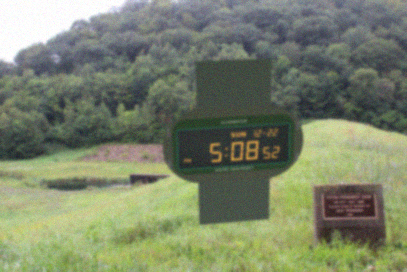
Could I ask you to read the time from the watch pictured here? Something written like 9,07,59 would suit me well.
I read 5,08,52
